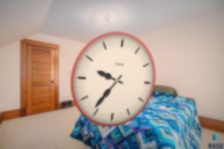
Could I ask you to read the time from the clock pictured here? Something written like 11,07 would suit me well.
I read 9,36
